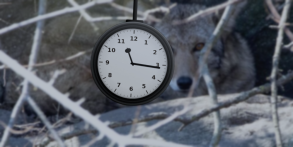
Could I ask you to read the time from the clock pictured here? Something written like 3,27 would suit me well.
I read 11,16
